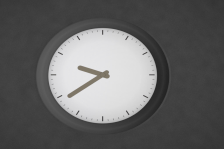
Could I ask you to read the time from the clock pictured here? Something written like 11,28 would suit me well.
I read 9,39
